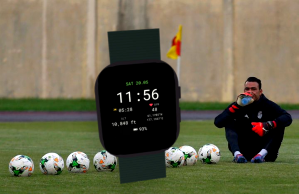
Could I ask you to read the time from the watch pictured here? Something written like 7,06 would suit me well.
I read 11,56
